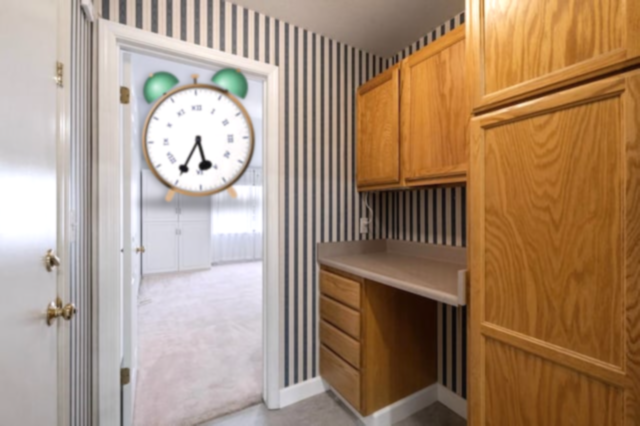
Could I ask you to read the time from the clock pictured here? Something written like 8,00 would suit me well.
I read 5,35
